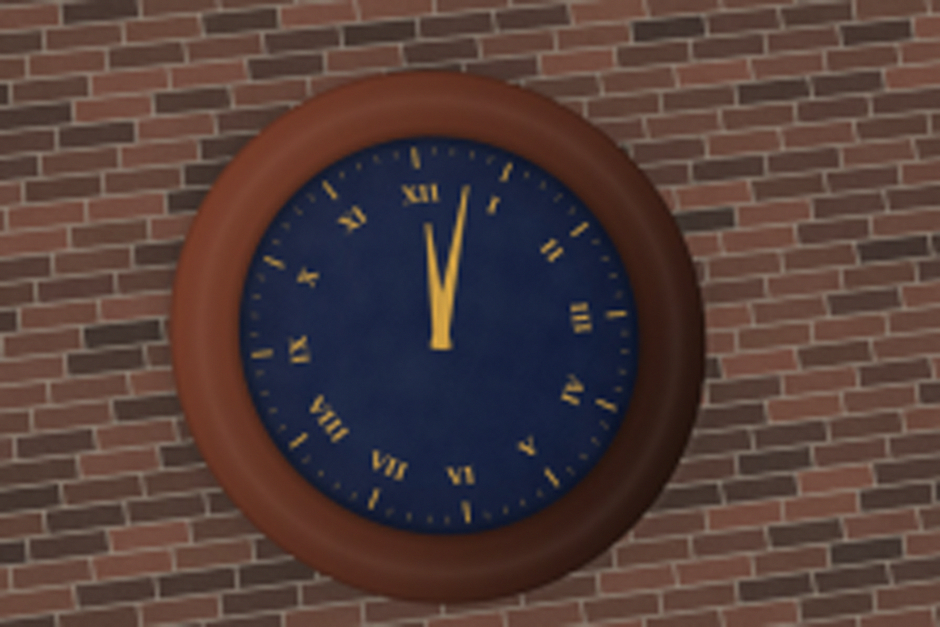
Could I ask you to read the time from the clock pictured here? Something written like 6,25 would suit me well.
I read 12,03
